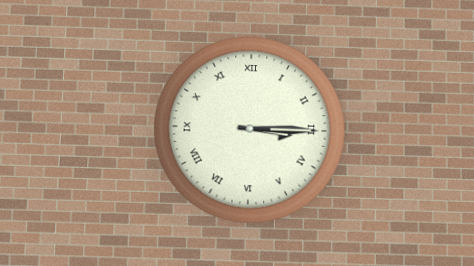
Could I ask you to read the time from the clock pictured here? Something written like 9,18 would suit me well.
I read 3,15
